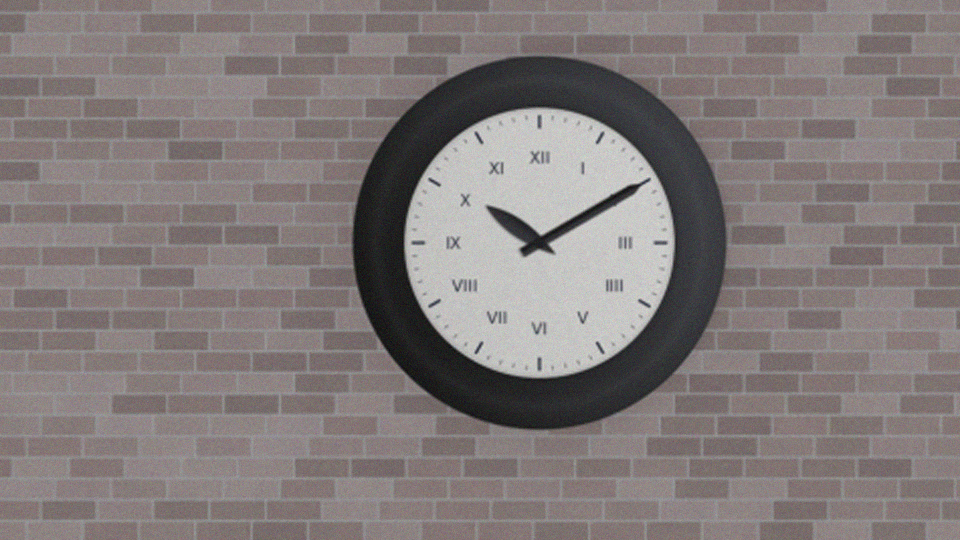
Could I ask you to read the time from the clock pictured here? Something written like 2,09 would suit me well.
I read 10,10
